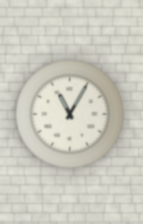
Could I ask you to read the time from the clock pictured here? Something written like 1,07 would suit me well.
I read 11,05
